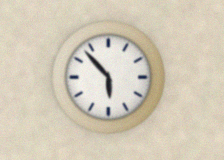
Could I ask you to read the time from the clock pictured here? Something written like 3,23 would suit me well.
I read 5,53
